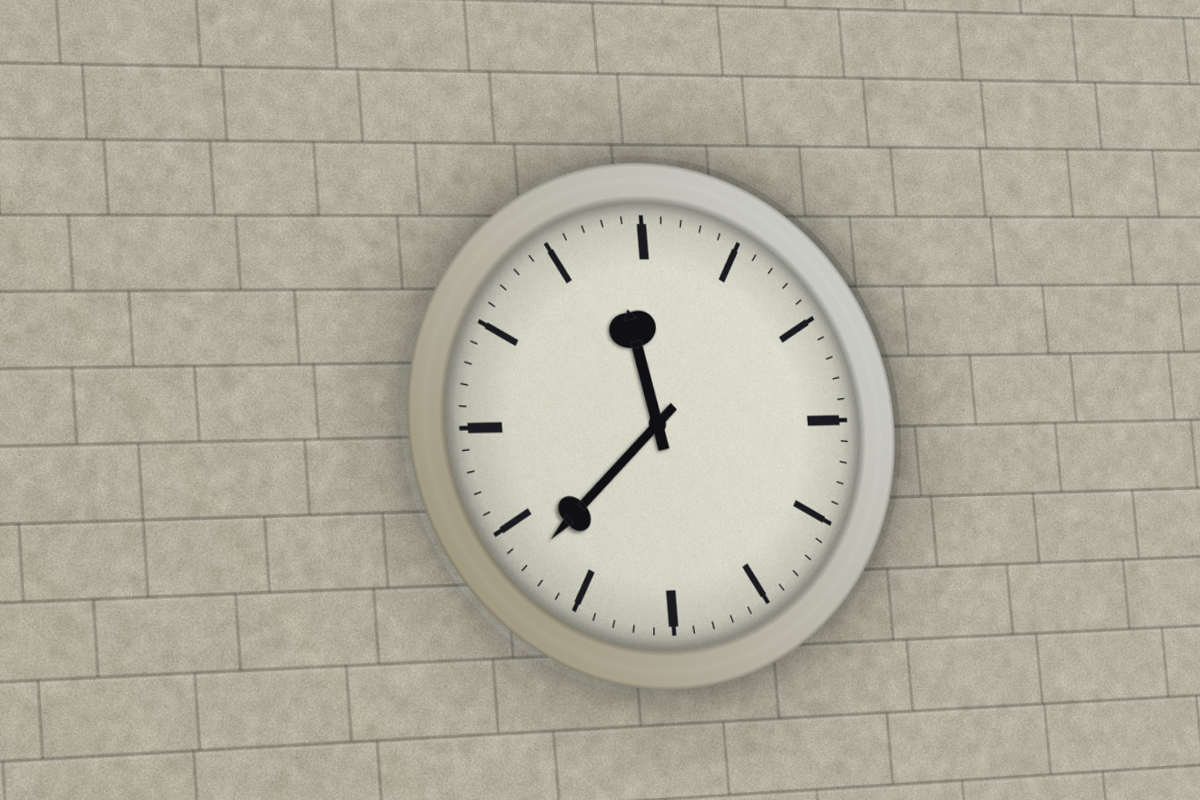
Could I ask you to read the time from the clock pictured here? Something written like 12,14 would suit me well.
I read 11,38
